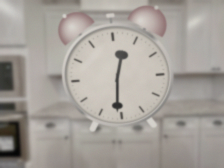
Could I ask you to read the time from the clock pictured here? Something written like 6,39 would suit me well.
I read 12,31
